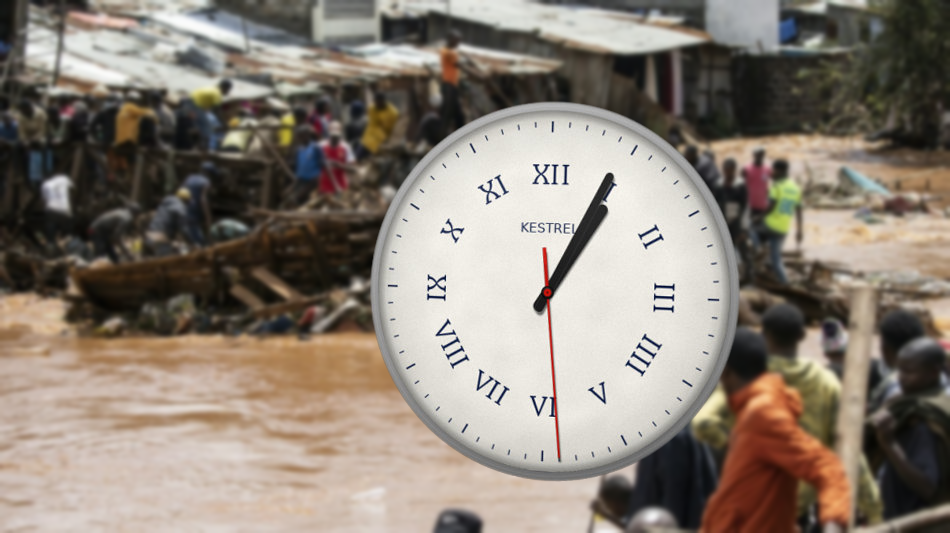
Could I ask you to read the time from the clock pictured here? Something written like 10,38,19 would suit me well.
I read 1,04,29
